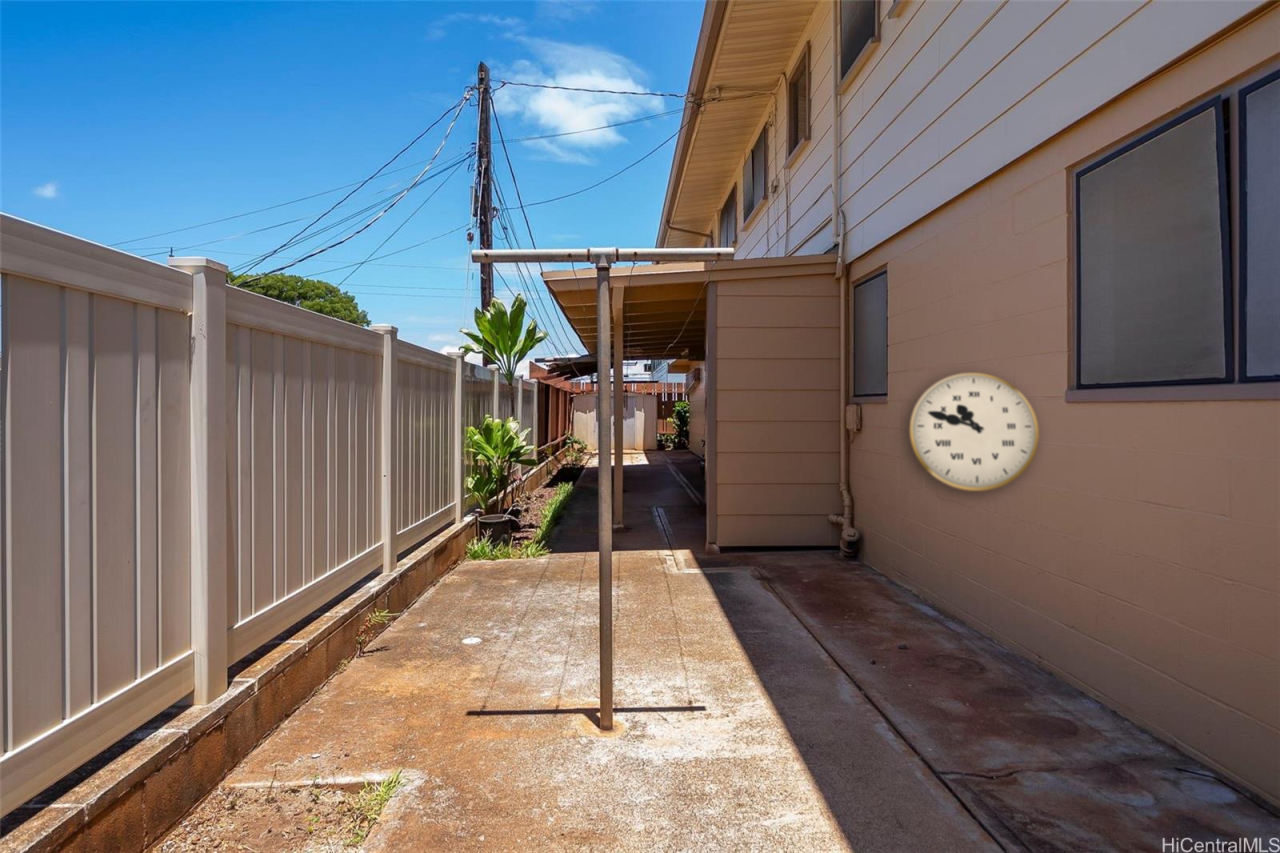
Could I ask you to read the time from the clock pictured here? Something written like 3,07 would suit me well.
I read 10,48
